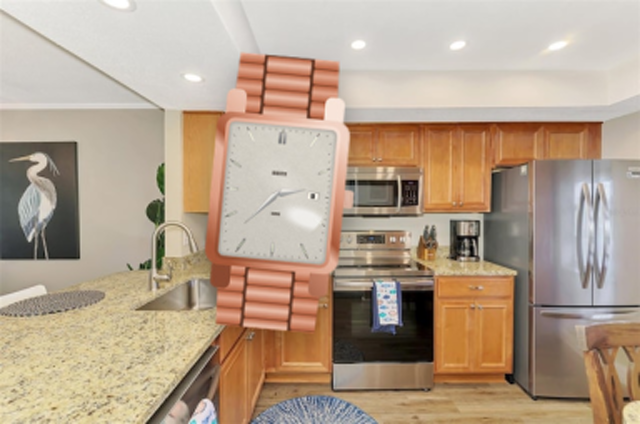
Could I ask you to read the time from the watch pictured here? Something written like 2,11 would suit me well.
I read 2,37
